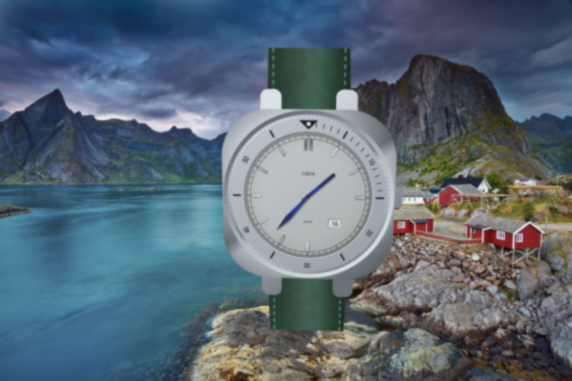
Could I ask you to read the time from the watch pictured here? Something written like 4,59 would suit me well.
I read 1,37
